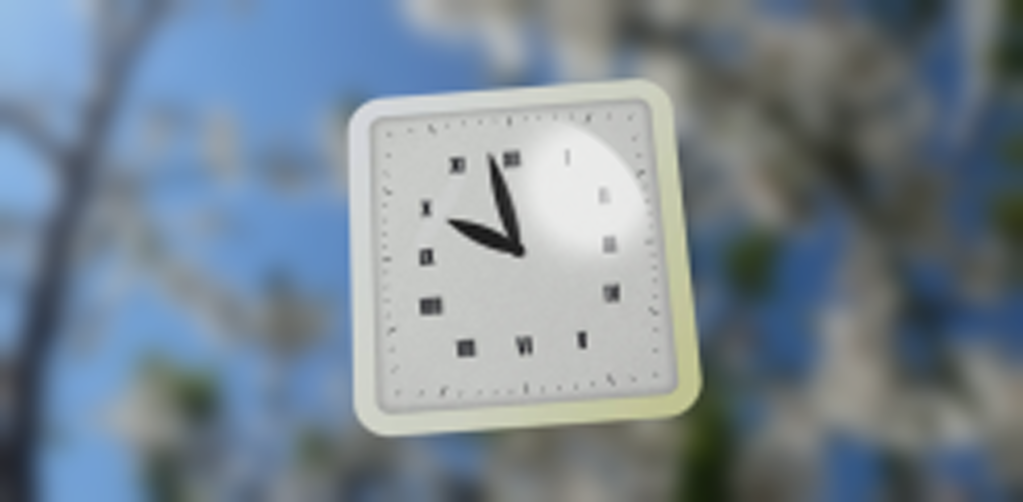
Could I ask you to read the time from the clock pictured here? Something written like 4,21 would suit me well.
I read 9,58
